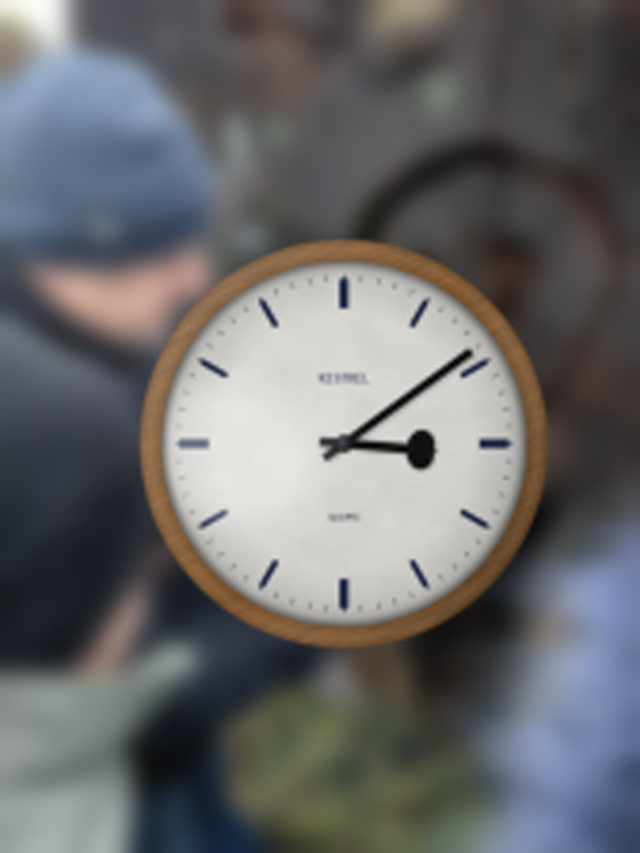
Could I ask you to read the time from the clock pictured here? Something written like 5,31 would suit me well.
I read 3,09
